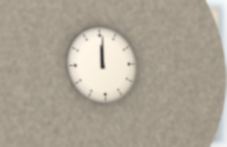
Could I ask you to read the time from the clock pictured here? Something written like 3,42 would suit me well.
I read 12,01
